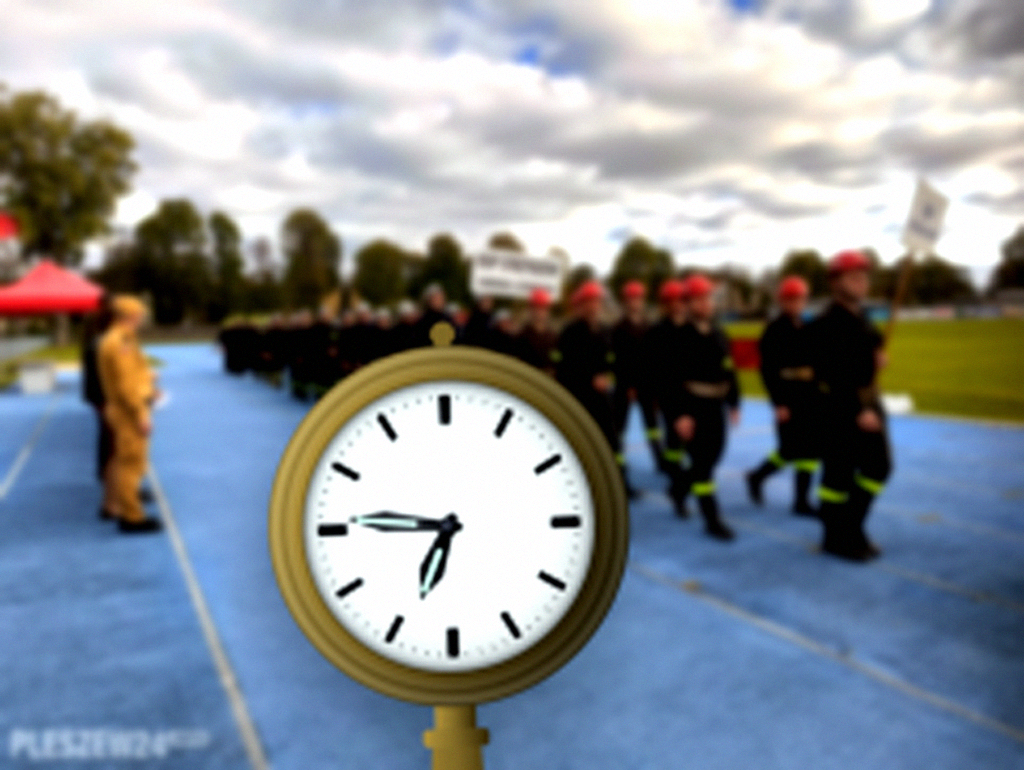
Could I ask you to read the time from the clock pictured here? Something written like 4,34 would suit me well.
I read 6,46
